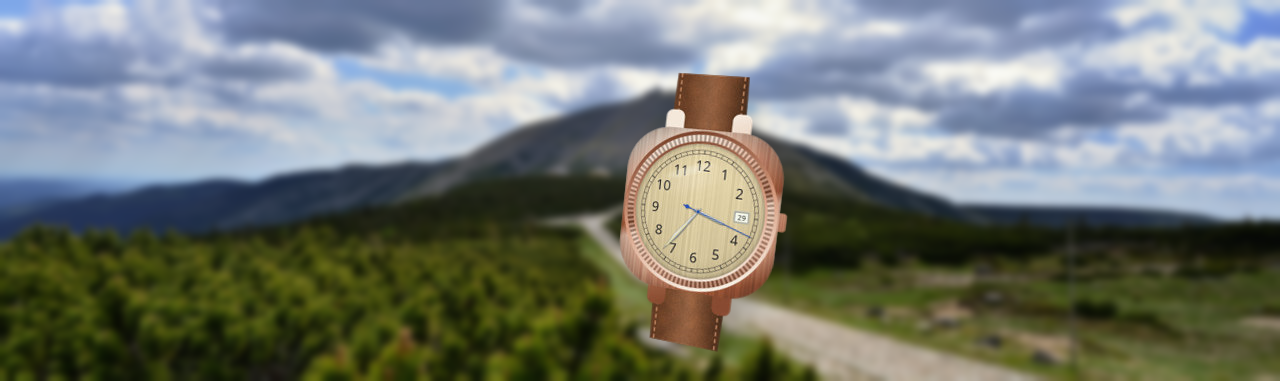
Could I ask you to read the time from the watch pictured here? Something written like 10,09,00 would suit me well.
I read 3,36,18
